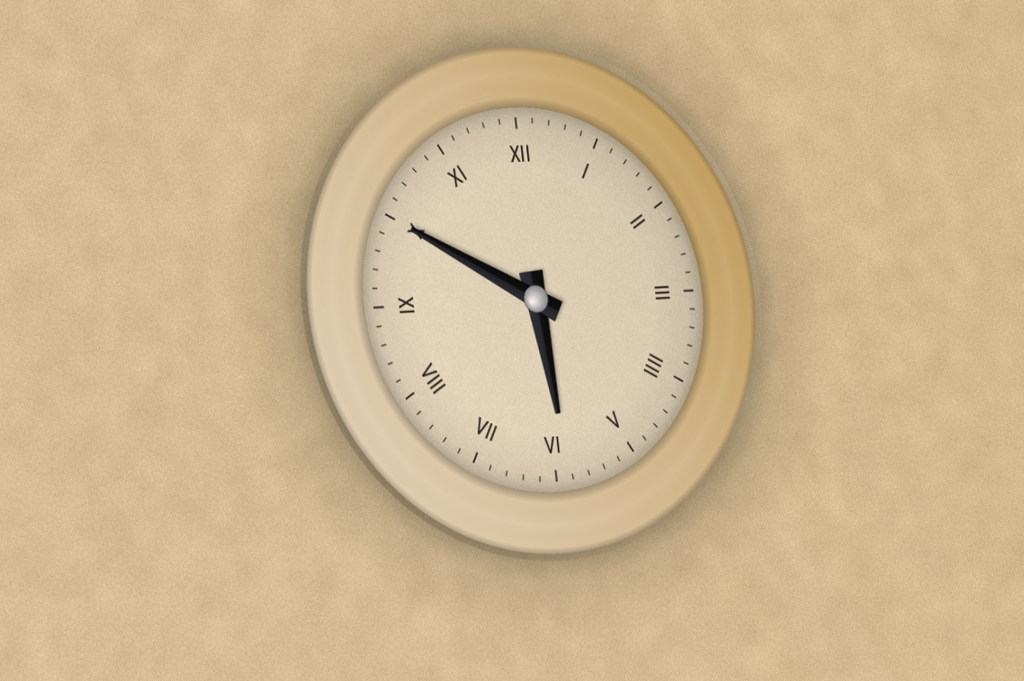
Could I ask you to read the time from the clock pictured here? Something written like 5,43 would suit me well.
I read 5,50
